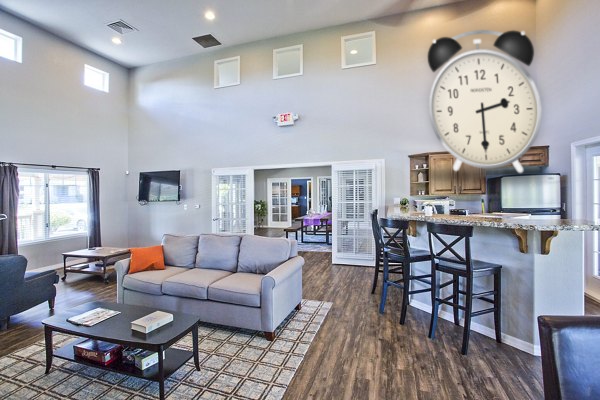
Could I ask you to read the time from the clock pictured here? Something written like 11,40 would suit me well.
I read 2,30
